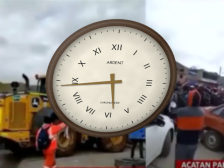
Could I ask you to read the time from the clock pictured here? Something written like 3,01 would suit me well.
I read 5,44
